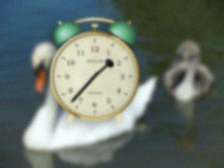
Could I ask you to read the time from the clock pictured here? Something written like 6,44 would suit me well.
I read 1,37
